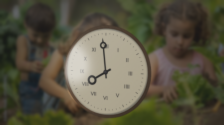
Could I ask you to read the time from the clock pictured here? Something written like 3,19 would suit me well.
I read 7,59
